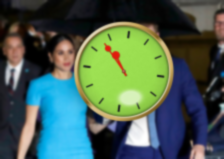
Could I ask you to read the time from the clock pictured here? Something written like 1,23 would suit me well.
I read 10,53
